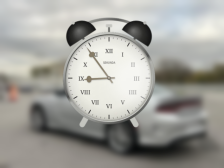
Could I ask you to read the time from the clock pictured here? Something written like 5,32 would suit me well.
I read 8,54
